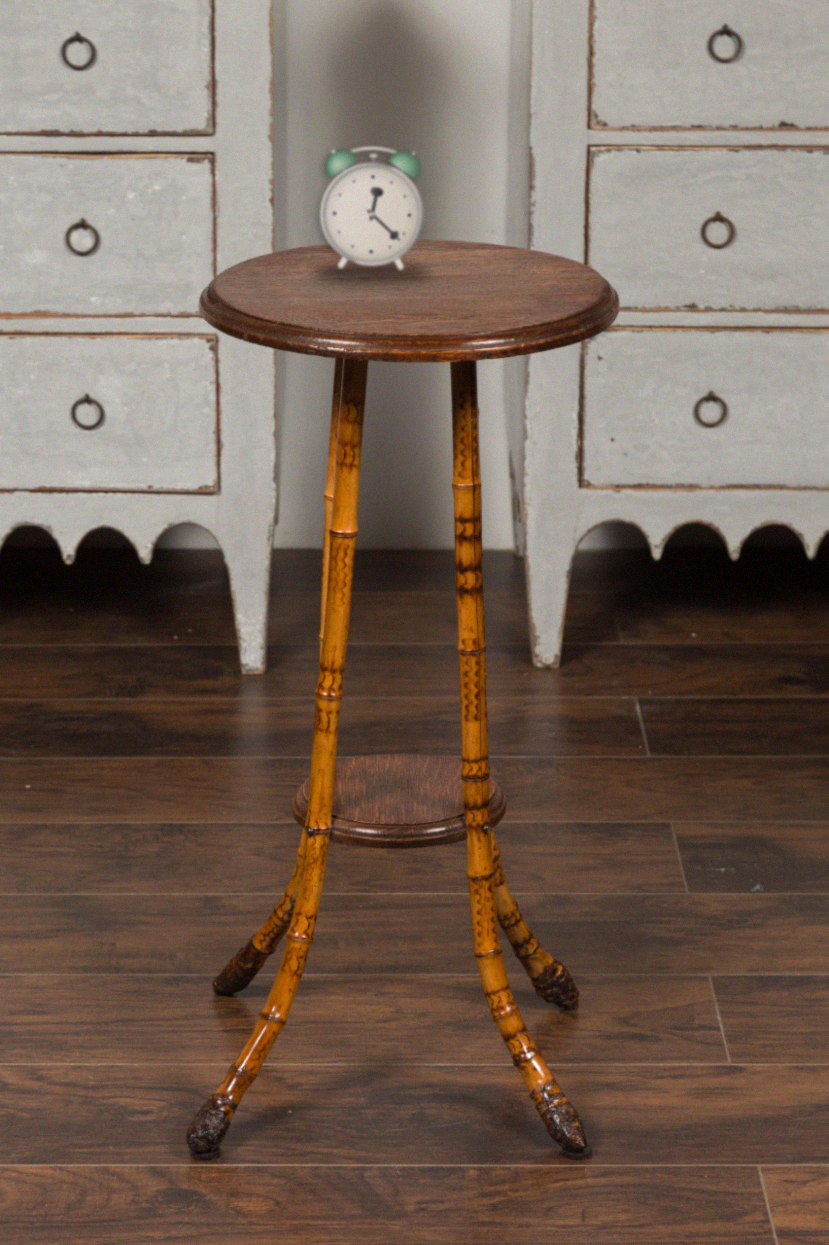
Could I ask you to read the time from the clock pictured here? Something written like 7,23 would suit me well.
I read 12,22
